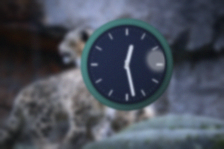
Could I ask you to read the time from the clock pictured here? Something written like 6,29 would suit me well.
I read 12,28
